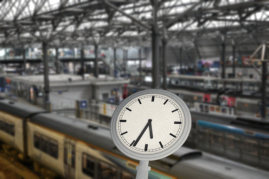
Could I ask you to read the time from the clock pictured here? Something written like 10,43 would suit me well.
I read 5,34
